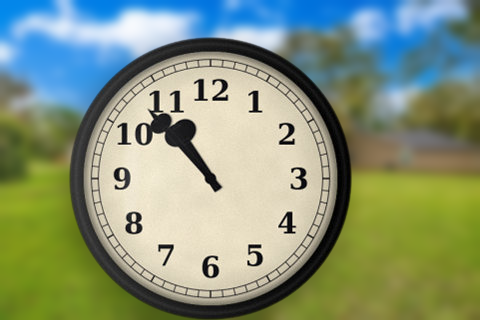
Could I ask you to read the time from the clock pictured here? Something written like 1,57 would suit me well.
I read 10,53
